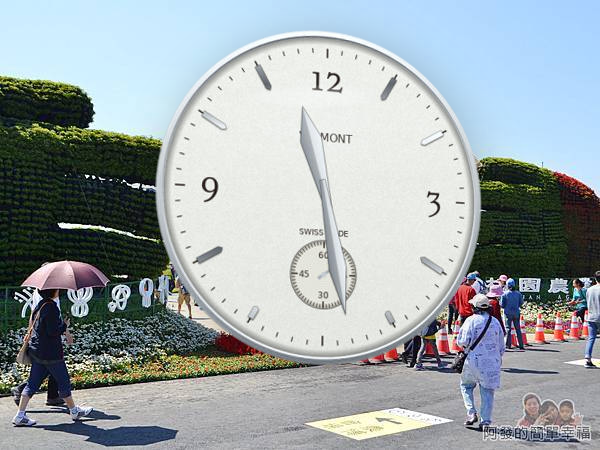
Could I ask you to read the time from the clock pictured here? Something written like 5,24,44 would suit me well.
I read 11,28,09
